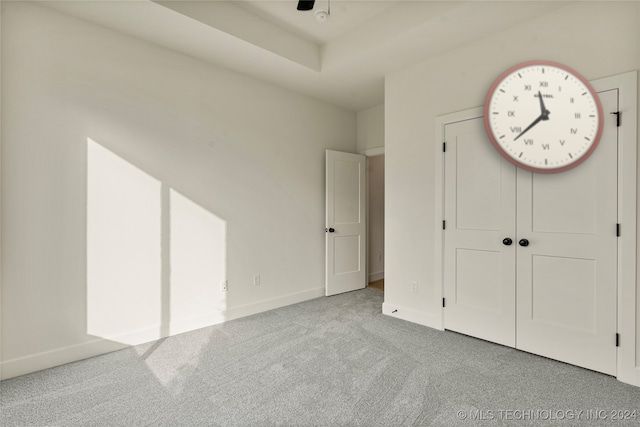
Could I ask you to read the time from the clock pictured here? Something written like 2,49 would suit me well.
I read 11,38
